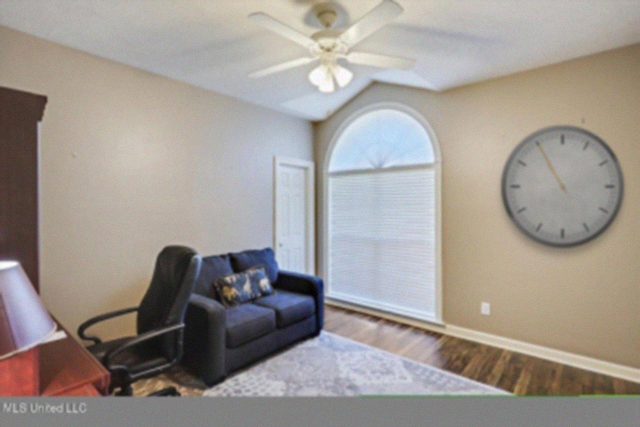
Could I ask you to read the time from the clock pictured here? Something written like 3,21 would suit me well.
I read 10,55
